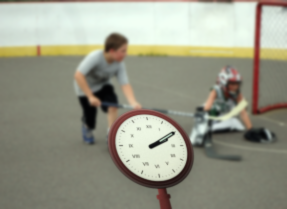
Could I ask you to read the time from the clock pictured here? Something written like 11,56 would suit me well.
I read 2,10
